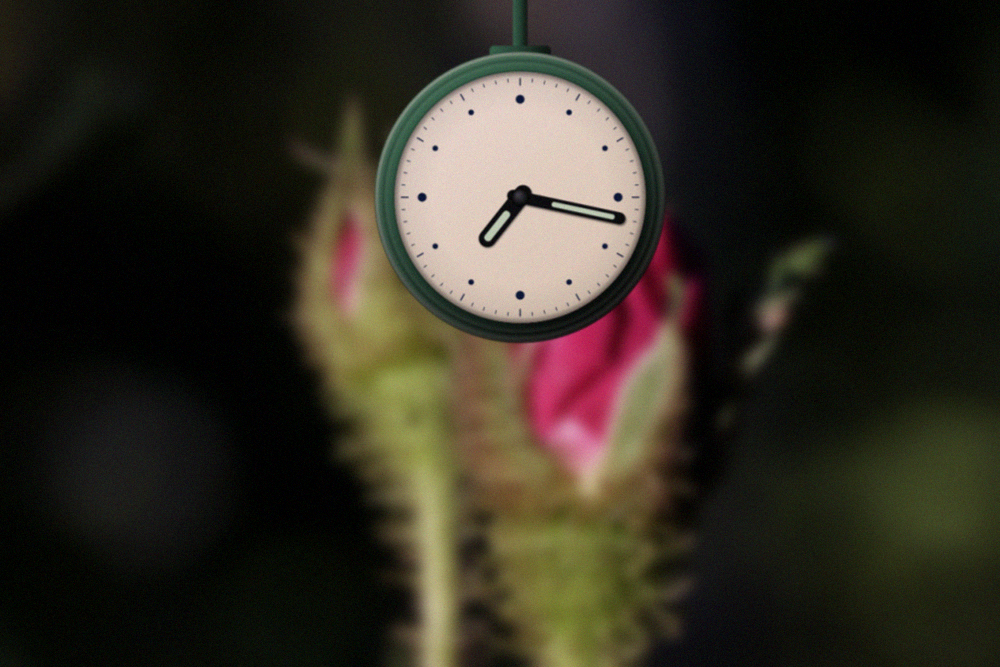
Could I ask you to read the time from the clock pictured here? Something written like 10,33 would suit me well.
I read 7,17
